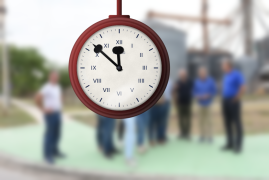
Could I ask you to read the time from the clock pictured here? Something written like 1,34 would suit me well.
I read 11,52
